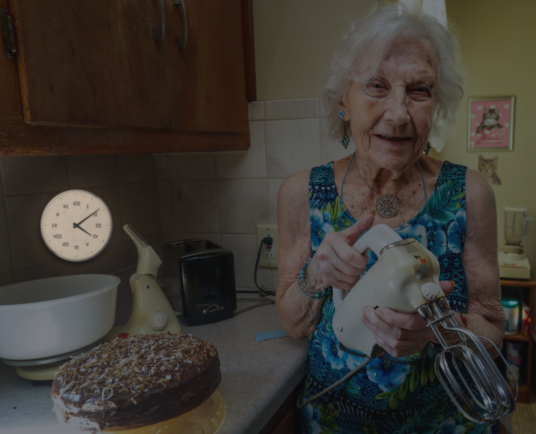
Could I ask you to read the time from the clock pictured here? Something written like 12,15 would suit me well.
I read 4,09
